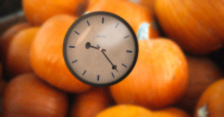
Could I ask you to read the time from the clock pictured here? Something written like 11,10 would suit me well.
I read 9,23
